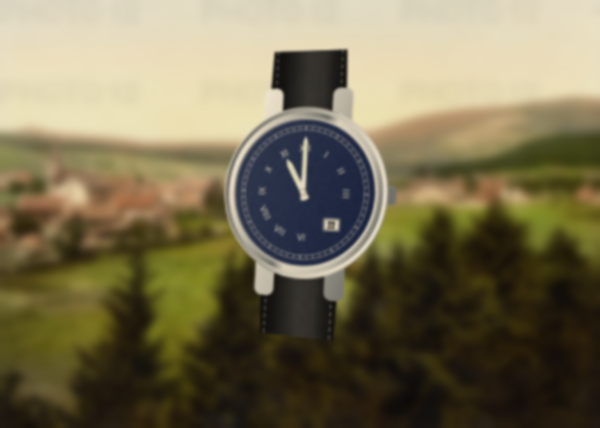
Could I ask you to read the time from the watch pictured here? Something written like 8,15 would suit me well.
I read 11,00
